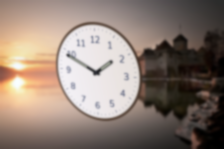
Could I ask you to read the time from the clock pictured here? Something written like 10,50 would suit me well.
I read 1,49
